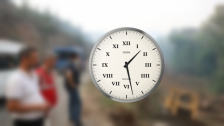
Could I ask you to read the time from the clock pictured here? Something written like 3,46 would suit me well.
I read 1,28
